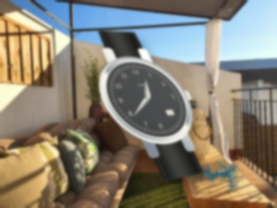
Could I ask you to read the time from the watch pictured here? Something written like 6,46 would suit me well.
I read 12,39
